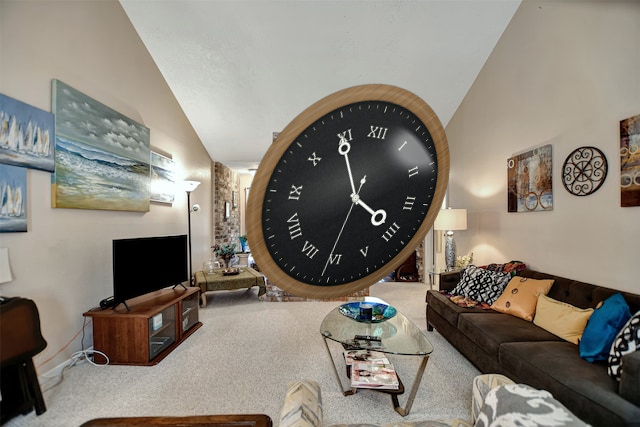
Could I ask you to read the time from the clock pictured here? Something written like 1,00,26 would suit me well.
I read 3,54,31
